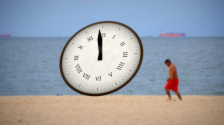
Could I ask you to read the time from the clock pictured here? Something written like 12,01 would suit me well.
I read 11,59
